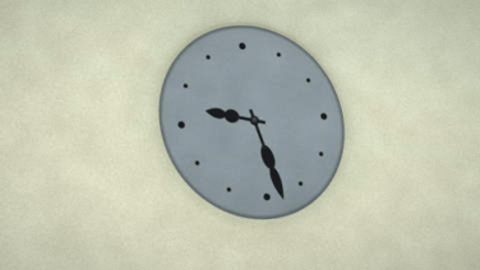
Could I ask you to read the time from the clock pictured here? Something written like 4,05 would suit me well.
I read 9,28
